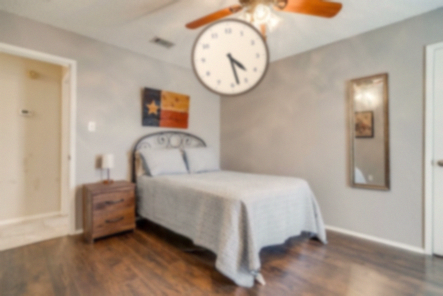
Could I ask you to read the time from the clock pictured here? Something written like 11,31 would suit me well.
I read 4,28
